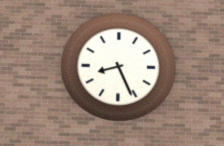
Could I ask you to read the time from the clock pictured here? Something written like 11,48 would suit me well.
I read 8,26
